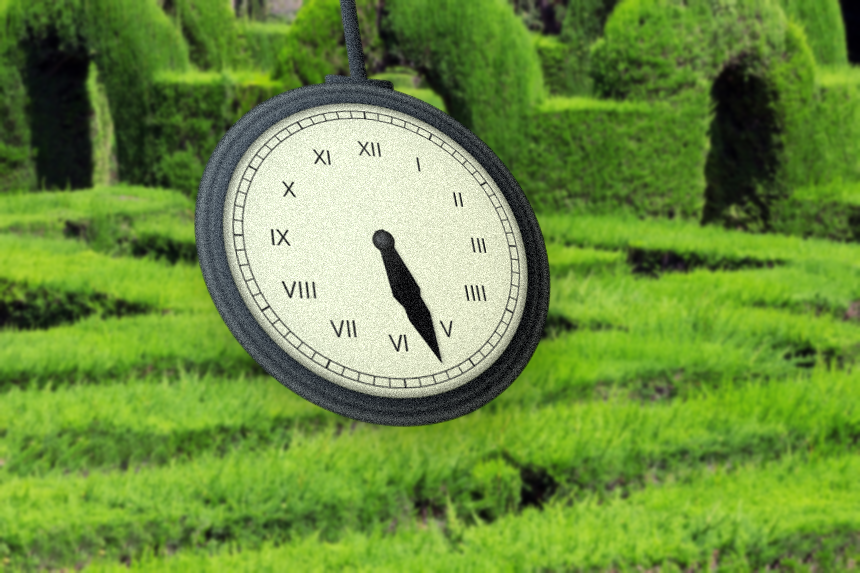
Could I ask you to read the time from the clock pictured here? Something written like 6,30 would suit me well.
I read 5,27
